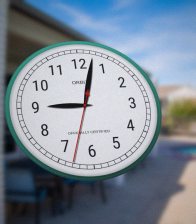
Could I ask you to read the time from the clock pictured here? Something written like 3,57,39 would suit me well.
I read 9,02,33
